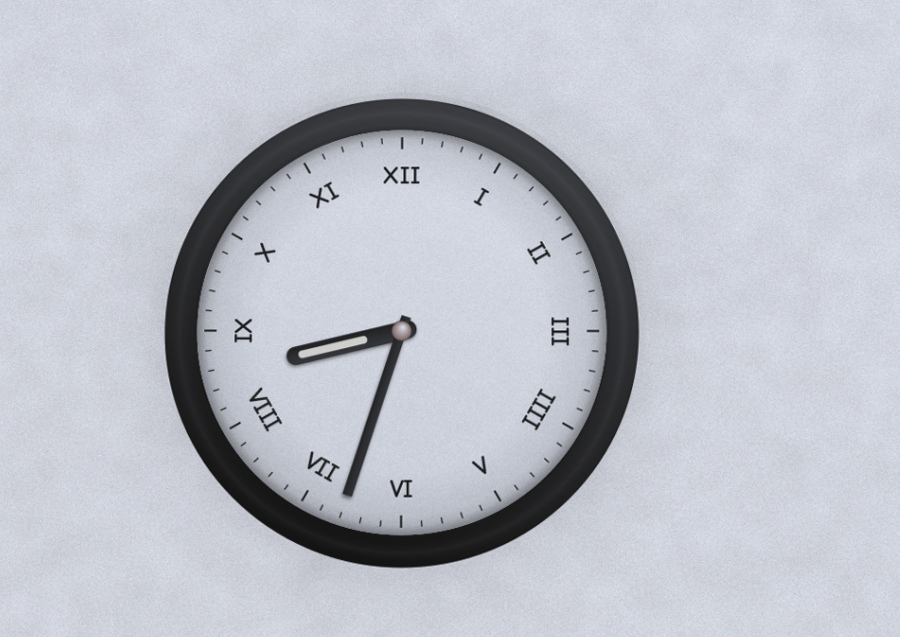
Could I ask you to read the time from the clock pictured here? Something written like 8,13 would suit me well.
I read 8,33
